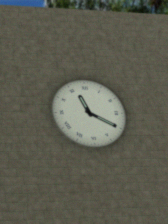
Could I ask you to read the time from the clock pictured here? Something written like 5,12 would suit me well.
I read 11,20
